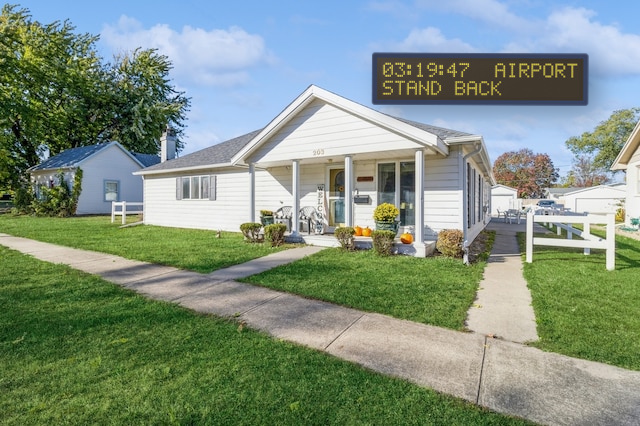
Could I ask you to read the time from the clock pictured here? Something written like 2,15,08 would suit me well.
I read 3,19,47
